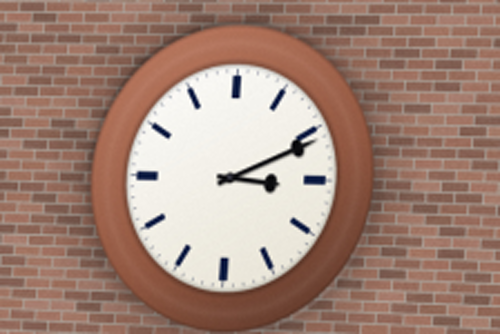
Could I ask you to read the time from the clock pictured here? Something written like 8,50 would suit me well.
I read 3,11
